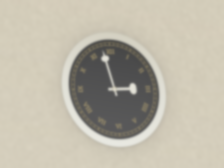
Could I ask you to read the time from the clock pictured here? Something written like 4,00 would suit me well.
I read 2,58
